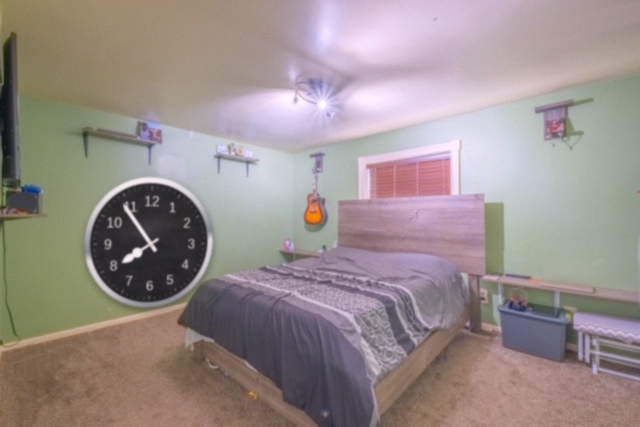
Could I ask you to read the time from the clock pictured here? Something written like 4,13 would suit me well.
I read 7,54
